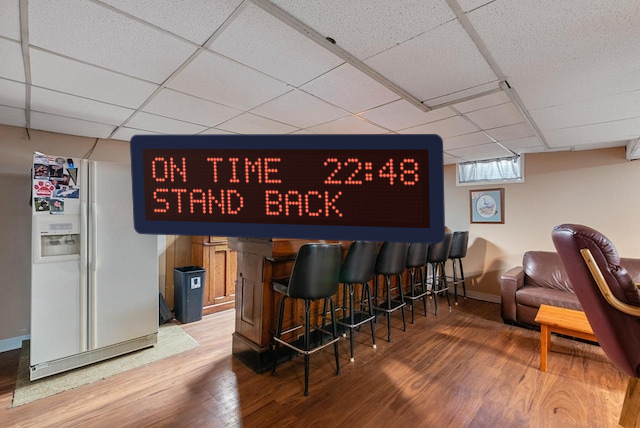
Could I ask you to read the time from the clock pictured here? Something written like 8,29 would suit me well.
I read 22,48
